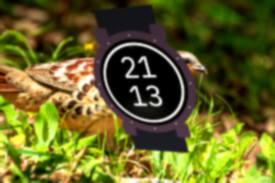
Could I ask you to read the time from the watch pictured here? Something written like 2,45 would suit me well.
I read 21,13
